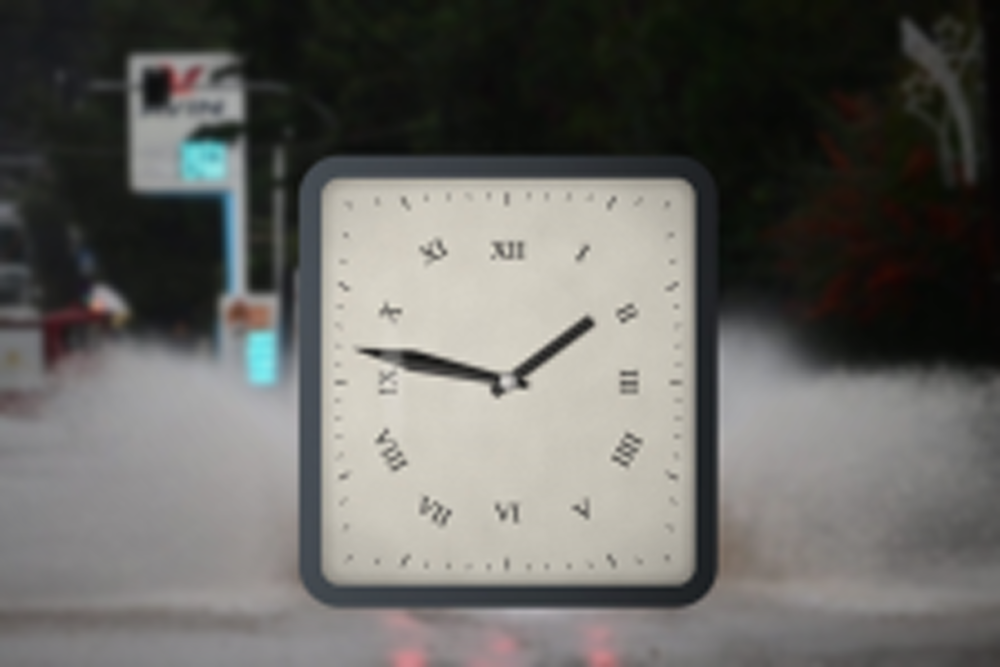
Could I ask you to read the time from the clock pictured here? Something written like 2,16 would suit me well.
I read 1,47
